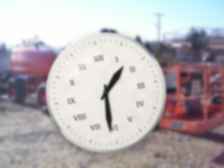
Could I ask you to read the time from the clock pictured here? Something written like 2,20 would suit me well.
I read 1,31
